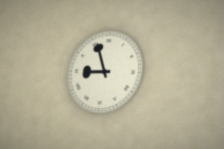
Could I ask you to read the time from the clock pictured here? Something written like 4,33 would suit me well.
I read 8,56
